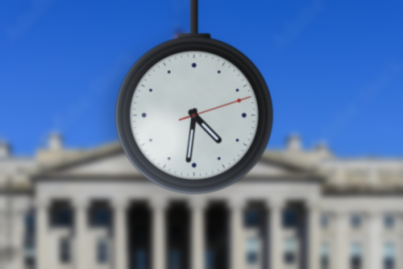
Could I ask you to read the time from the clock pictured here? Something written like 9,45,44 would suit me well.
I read 4,31,12
